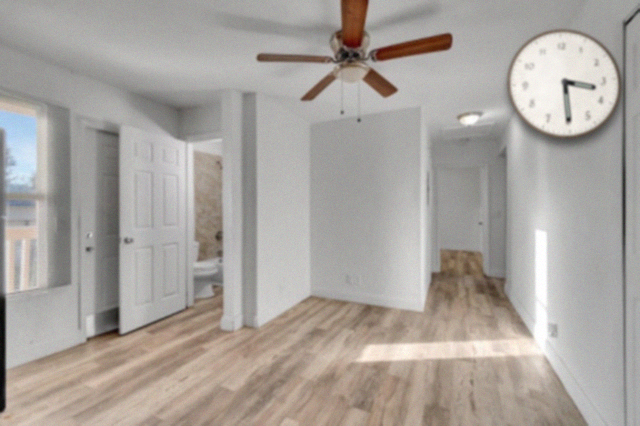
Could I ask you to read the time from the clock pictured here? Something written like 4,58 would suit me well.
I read 3,30
